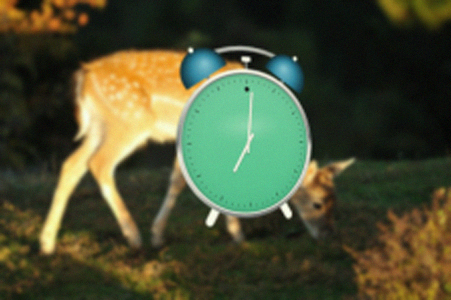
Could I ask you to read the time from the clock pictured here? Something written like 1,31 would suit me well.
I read 7,01
